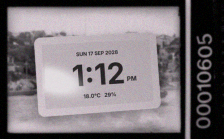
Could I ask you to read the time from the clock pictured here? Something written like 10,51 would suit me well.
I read 1,12
